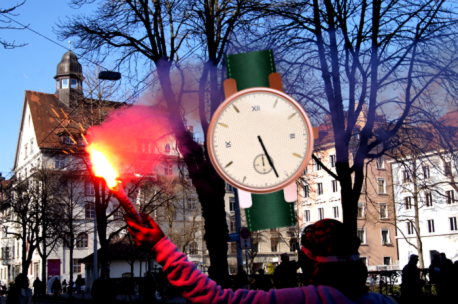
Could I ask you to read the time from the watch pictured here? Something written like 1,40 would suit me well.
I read 5,27
